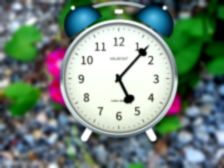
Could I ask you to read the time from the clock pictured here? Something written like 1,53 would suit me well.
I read 5,07
